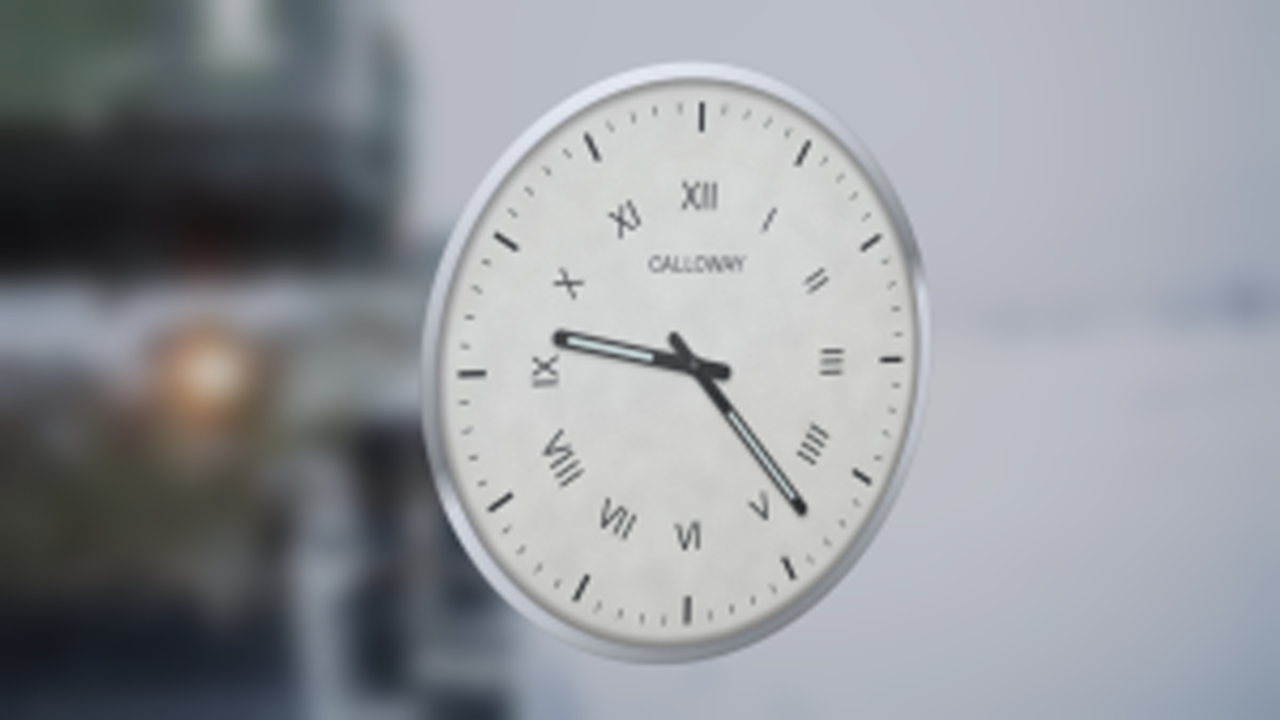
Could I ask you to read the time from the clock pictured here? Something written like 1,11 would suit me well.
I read 9,23
